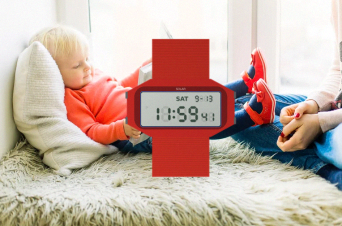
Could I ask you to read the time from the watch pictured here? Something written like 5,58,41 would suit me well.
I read 11,59,41
